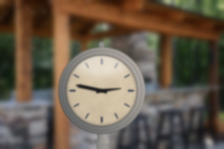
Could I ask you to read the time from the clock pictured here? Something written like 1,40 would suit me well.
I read 2,47
